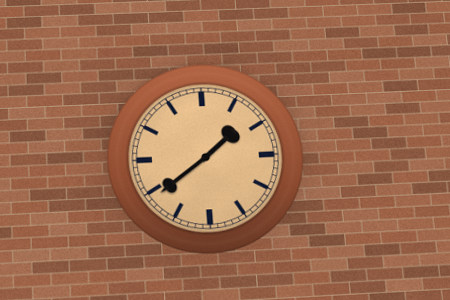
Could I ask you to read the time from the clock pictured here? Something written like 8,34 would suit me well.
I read 1,39
